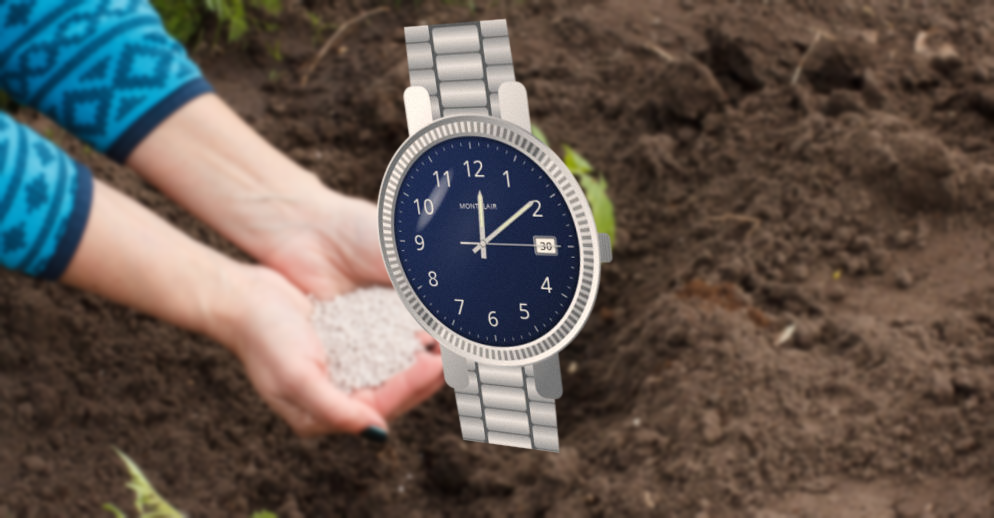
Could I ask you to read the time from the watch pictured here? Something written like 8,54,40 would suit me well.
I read 12,09,15
